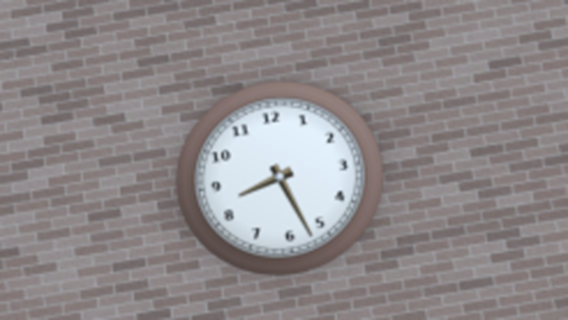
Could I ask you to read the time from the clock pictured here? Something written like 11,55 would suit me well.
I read 8,27
